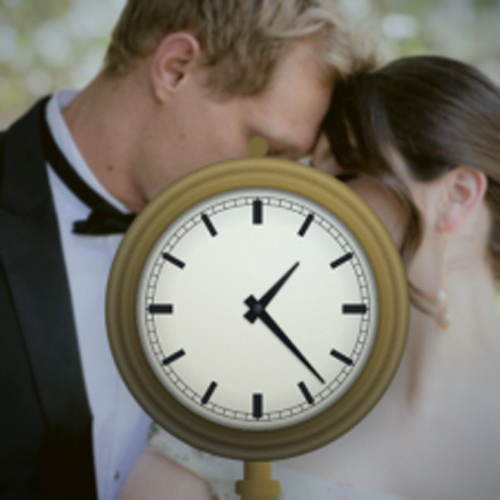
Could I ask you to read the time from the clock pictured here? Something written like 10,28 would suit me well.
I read 1,23
